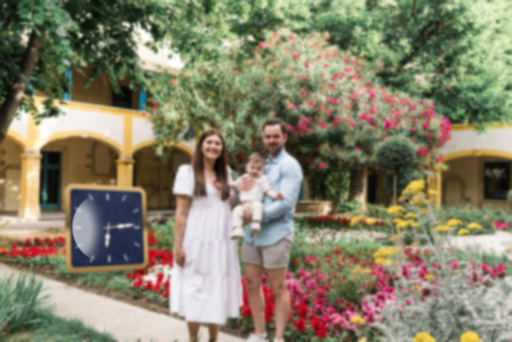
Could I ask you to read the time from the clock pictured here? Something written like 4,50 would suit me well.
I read 6,14
